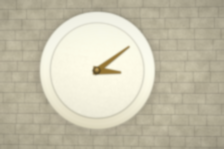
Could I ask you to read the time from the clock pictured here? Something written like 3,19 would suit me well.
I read 3,09
